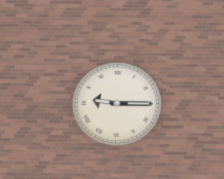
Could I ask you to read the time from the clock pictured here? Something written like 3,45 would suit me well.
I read 9,15
